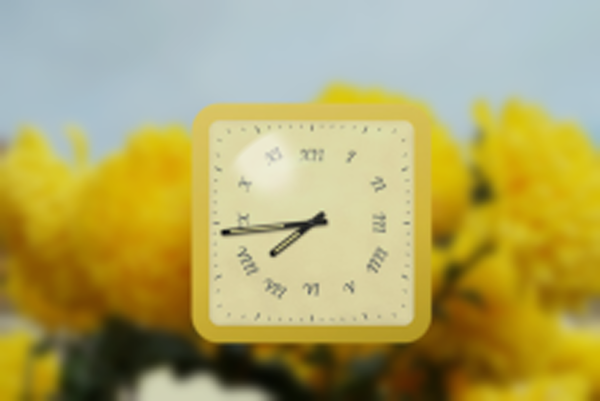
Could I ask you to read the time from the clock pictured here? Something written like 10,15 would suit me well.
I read 7,44
